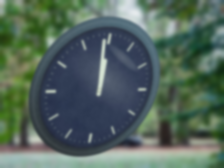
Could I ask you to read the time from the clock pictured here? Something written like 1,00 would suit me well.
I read 11,59
